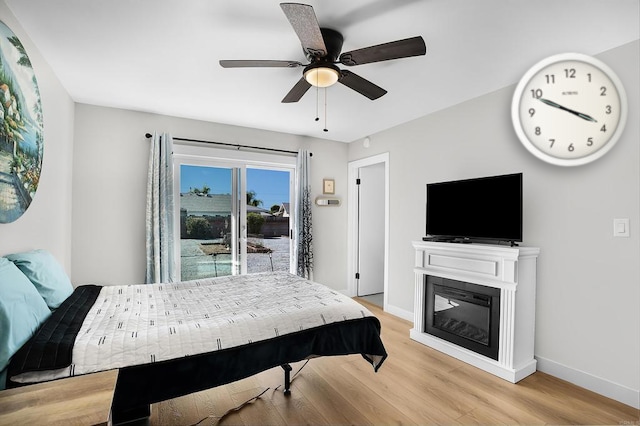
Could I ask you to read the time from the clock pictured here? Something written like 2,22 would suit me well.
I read 3,49
